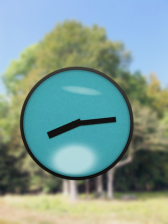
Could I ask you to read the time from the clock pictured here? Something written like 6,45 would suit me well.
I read 8,14
